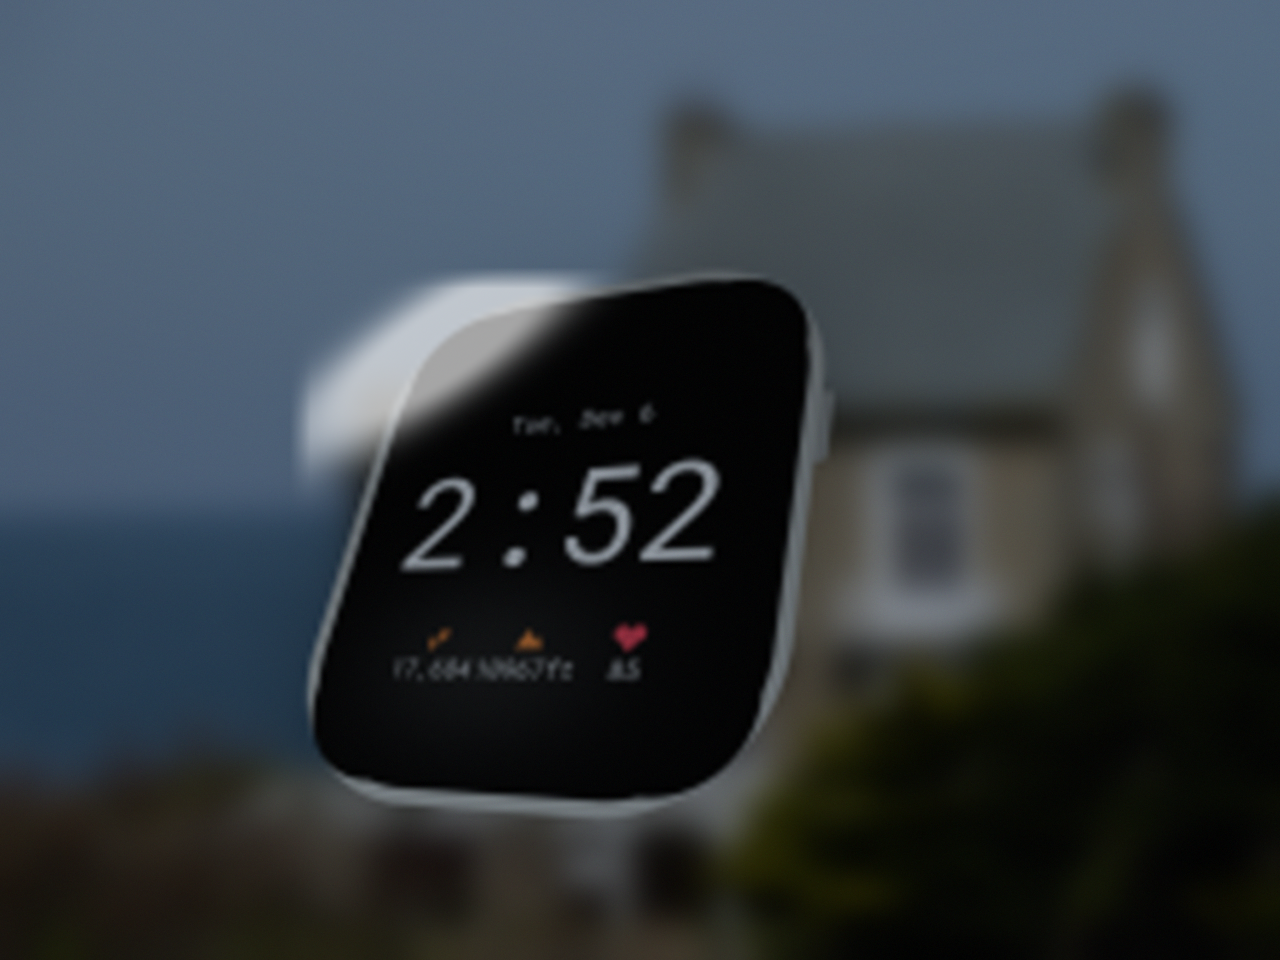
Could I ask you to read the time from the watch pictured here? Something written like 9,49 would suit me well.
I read 2,52
